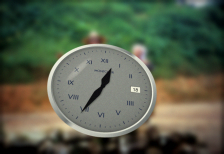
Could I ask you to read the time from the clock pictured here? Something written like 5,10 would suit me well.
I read 12,35
